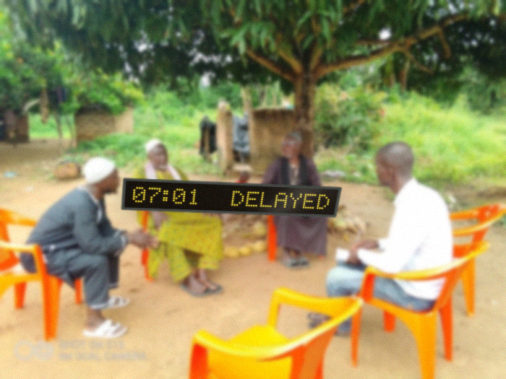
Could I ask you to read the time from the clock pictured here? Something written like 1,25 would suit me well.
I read 7,01
